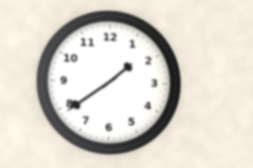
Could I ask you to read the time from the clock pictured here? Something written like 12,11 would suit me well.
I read 1,39
